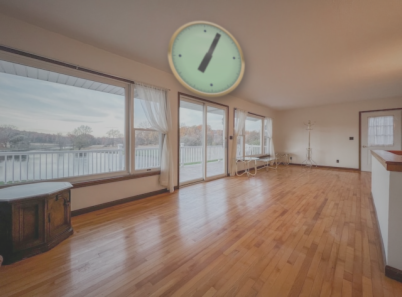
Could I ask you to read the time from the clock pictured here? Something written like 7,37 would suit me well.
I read 7,05
